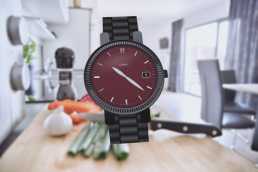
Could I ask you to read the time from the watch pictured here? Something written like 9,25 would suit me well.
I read 10,22
